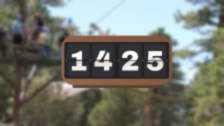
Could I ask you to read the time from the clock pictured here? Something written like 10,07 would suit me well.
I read 14,25
